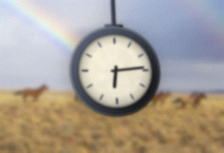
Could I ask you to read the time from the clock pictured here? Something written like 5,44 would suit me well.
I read 6,14
